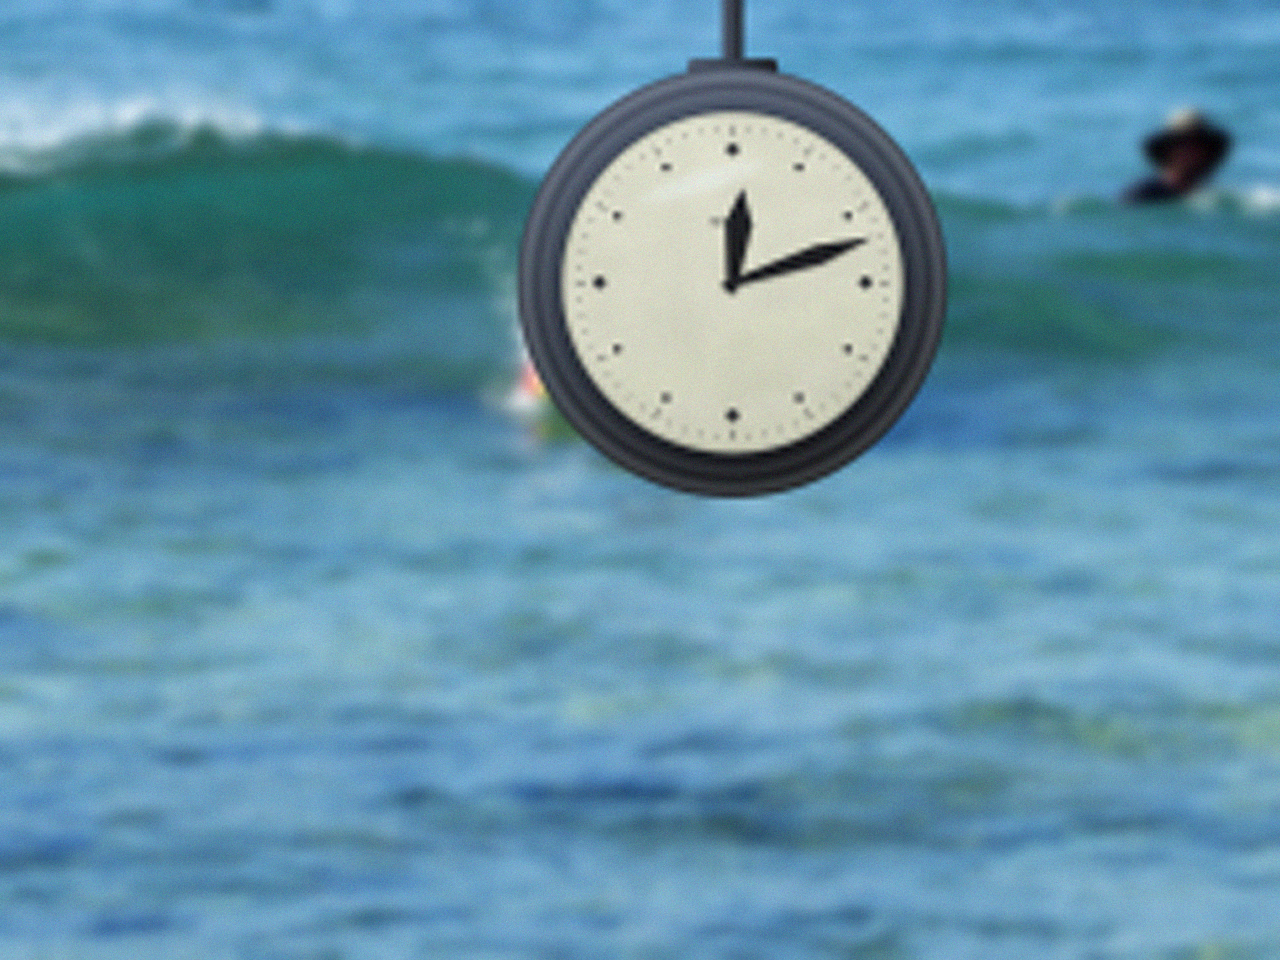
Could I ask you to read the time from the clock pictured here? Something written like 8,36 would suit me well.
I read 12,12
